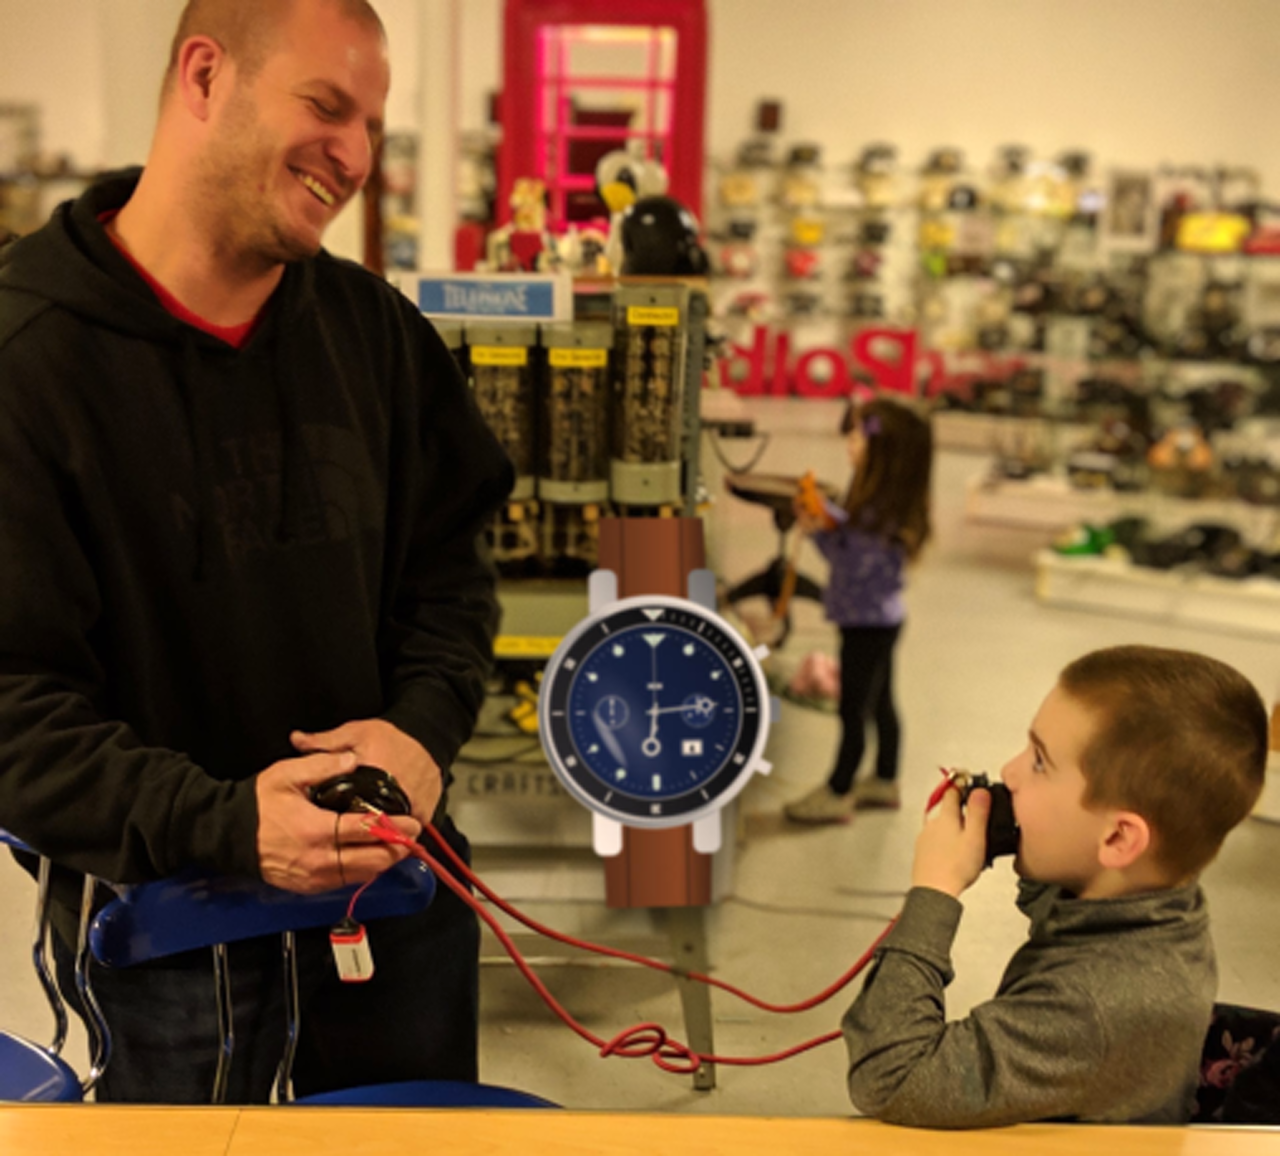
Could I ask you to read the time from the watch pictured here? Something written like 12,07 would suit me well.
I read 6,14
